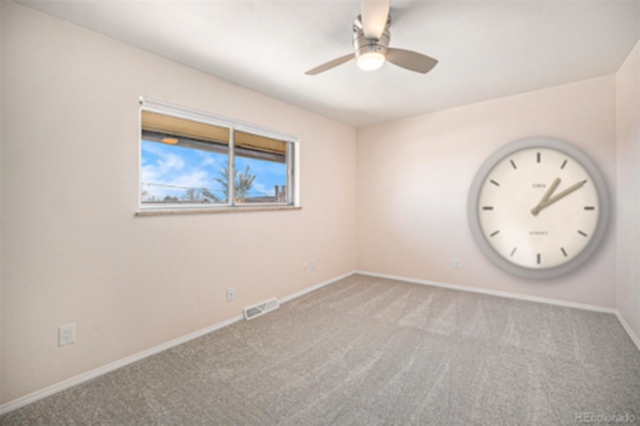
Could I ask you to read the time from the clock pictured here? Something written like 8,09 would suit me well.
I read 1,10
